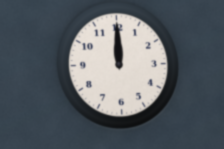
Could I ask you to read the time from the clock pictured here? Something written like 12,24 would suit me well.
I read 12,00
